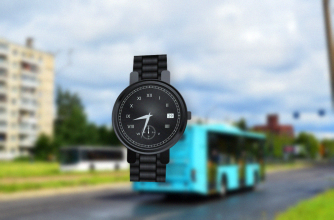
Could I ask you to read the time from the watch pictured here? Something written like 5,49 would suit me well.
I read 8,33
